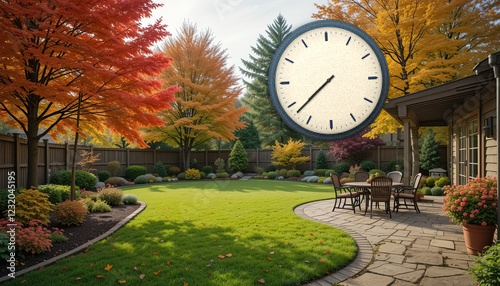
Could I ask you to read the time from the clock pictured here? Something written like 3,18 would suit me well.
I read 7,38
